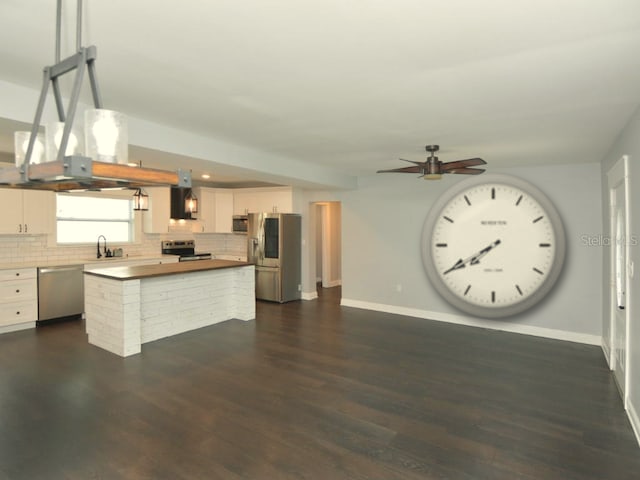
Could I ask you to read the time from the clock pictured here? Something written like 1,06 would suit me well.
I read 7,40
